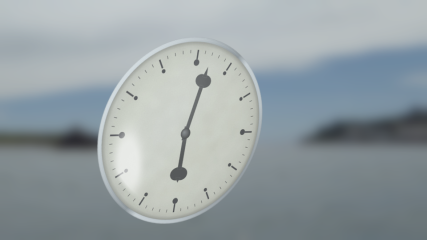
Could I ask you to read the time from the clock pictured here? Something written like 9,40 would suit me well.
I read 6,02
